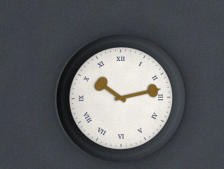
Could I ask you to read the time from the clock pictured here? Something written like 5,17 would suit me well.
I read 10,13
